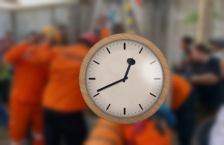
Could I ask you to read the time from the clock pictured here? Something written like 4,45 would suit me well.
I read 12,41
